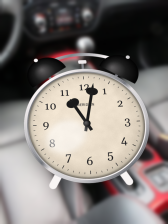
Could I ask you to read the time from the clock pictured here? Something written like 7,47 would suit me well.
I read 11,02
